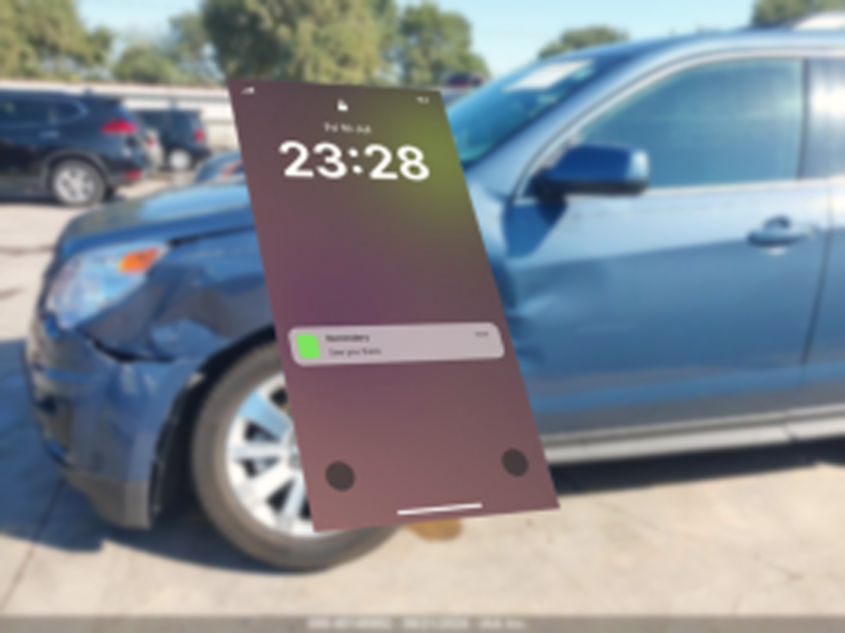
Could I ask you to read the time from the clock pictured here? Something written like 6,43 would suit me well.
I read 23,28
